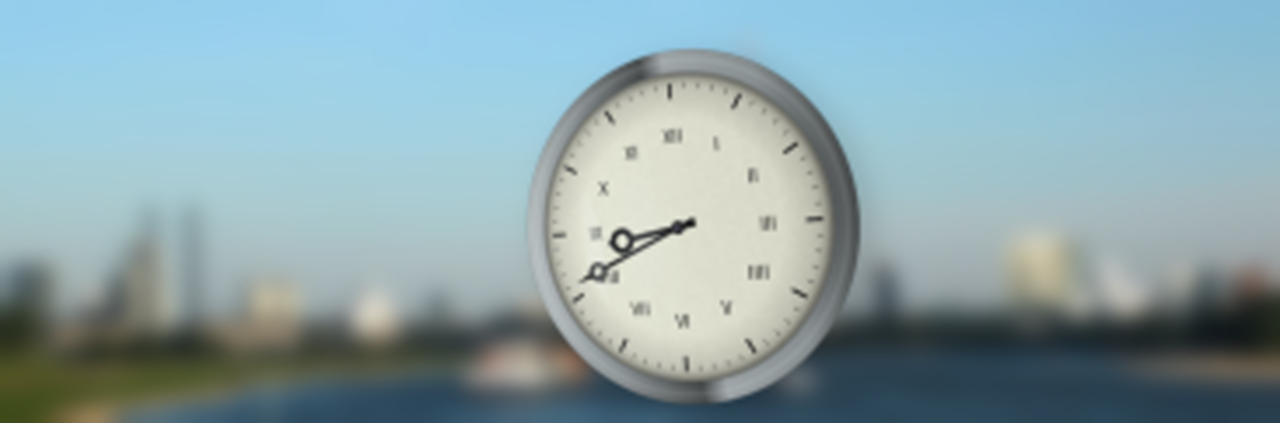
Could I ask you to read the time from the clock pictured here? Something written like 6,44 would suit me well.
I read 8,41
